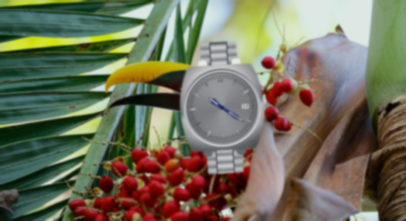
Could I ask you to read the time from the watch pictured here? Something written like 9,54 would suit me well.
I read 10,21
